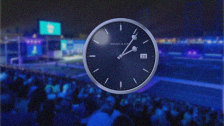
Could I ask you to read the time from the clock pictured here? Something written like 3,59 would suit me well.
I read 2,06
